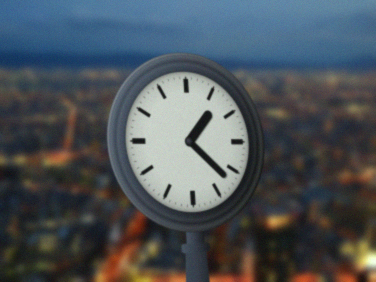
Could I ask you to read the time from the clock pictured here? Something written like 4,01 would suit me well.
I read 1,22
